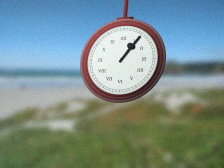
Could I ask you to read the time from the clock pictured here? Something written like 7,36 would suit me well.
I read 1,06
